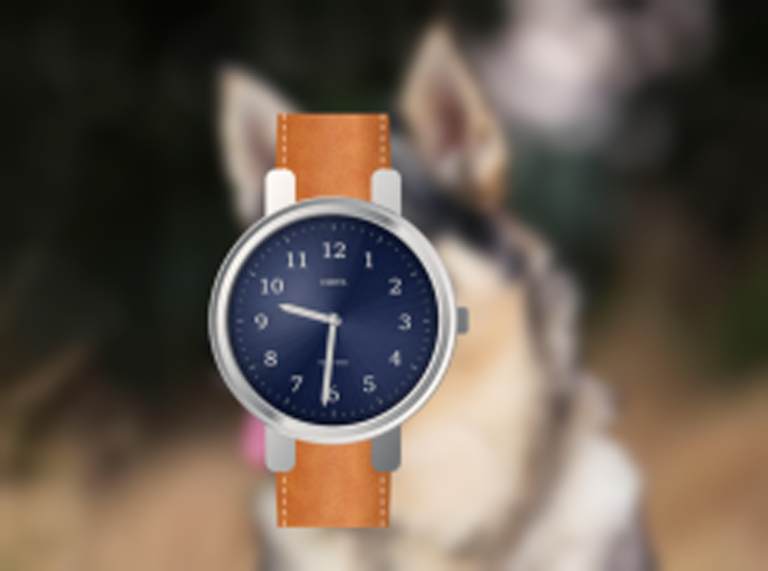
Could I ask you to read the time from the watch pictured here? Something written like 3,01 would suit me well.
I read 9,31
